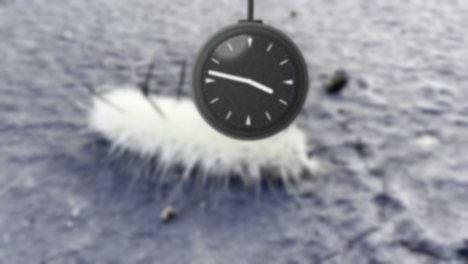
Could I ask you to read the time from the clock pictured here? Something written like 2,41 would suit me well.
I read 3,47
